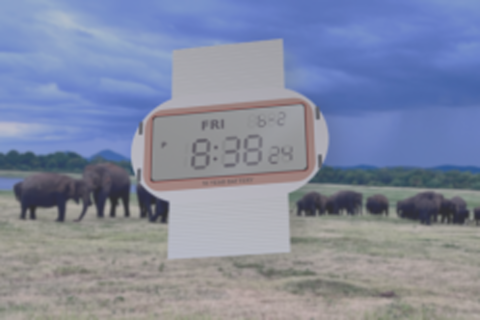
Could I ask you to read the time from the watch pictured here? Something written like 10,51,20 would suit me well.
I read 8,38,24
